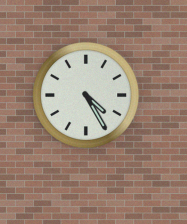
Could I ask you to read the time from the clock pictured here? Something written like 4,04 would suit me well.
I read 4,25
